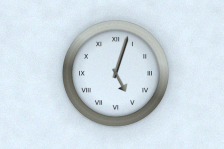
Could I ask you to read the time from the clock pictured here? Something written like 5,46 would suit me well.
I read 5,03
